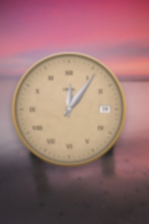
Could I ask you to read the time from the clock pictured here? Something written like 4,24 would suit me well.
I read 12,06
